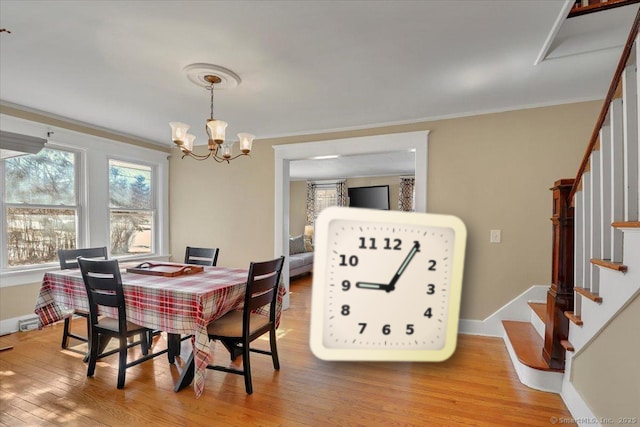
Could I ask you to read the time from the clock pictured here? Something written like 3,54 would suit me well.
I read 9,05
